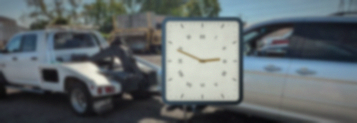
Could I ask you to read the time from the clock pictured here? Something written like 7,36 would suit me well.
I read 2,49
